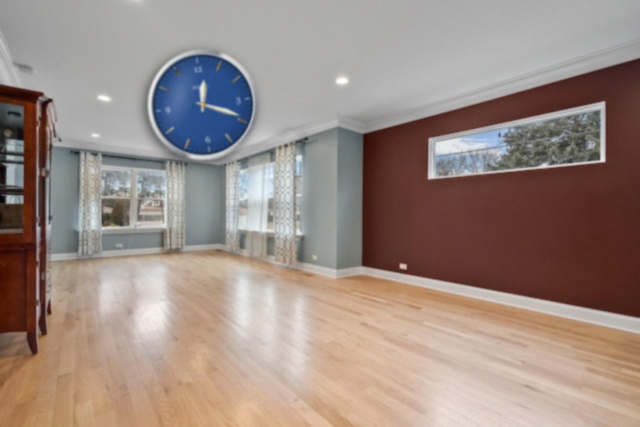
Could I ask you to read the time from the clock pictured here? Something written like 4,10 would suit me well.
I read 12,19
